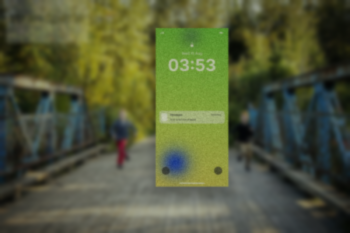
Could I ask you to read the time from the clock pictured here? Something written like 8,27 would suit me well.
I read 3,53
